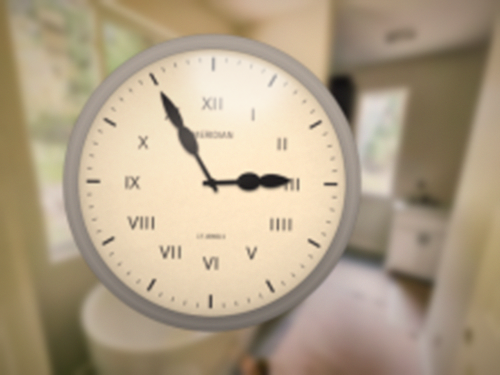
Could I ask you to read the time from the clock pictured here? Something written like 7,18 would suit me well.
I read 2,55
